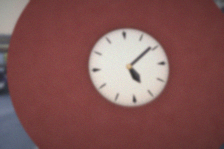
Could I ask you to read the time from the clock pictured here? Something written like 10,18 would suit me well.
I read 5,09
